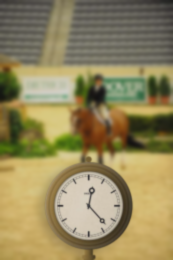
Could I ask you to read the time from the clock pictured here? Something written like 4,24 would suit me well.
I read 12,23
